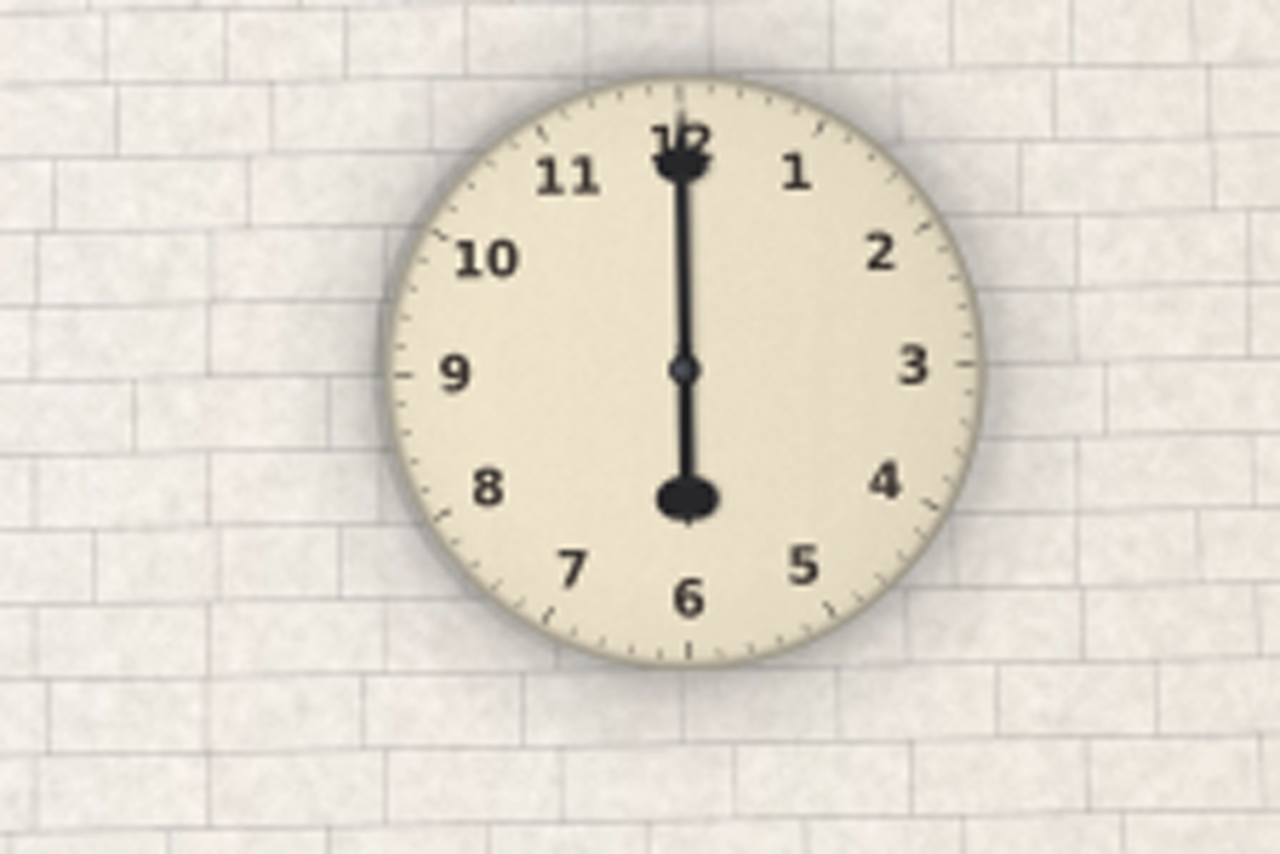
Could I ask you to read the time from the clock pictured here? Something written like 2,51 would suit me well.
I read 6,00
